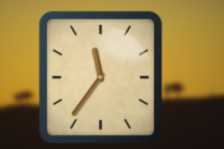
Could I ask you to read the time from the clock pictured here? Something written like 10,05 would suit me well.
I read 11,36
